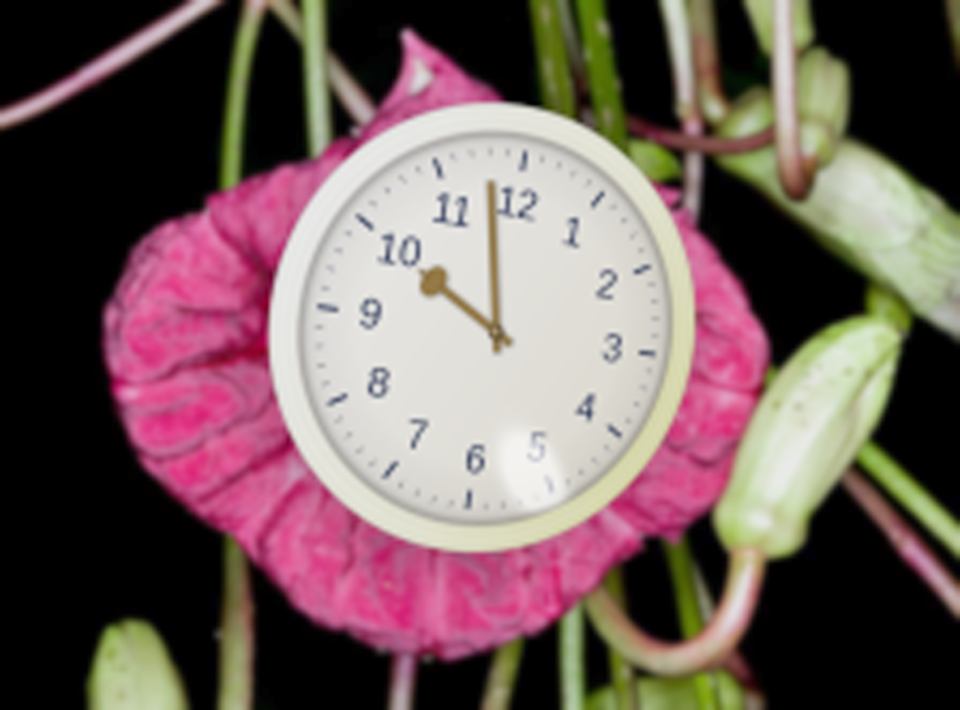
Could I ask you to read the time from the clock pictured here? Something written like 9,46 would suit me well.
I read 9,58
